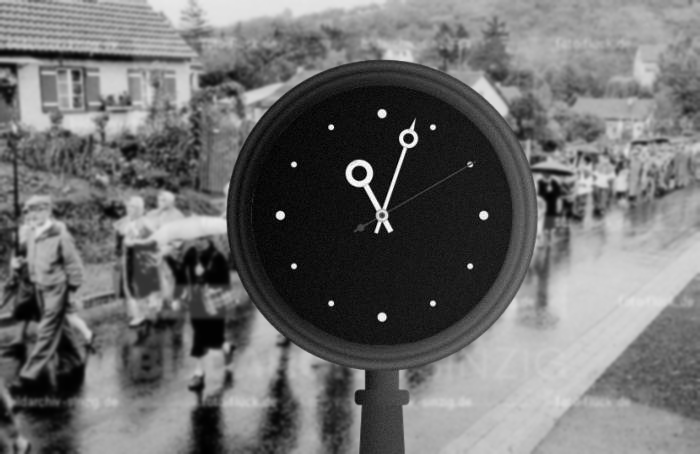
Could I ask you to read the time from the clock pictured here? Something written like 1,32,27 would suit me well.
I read 11,03,10
